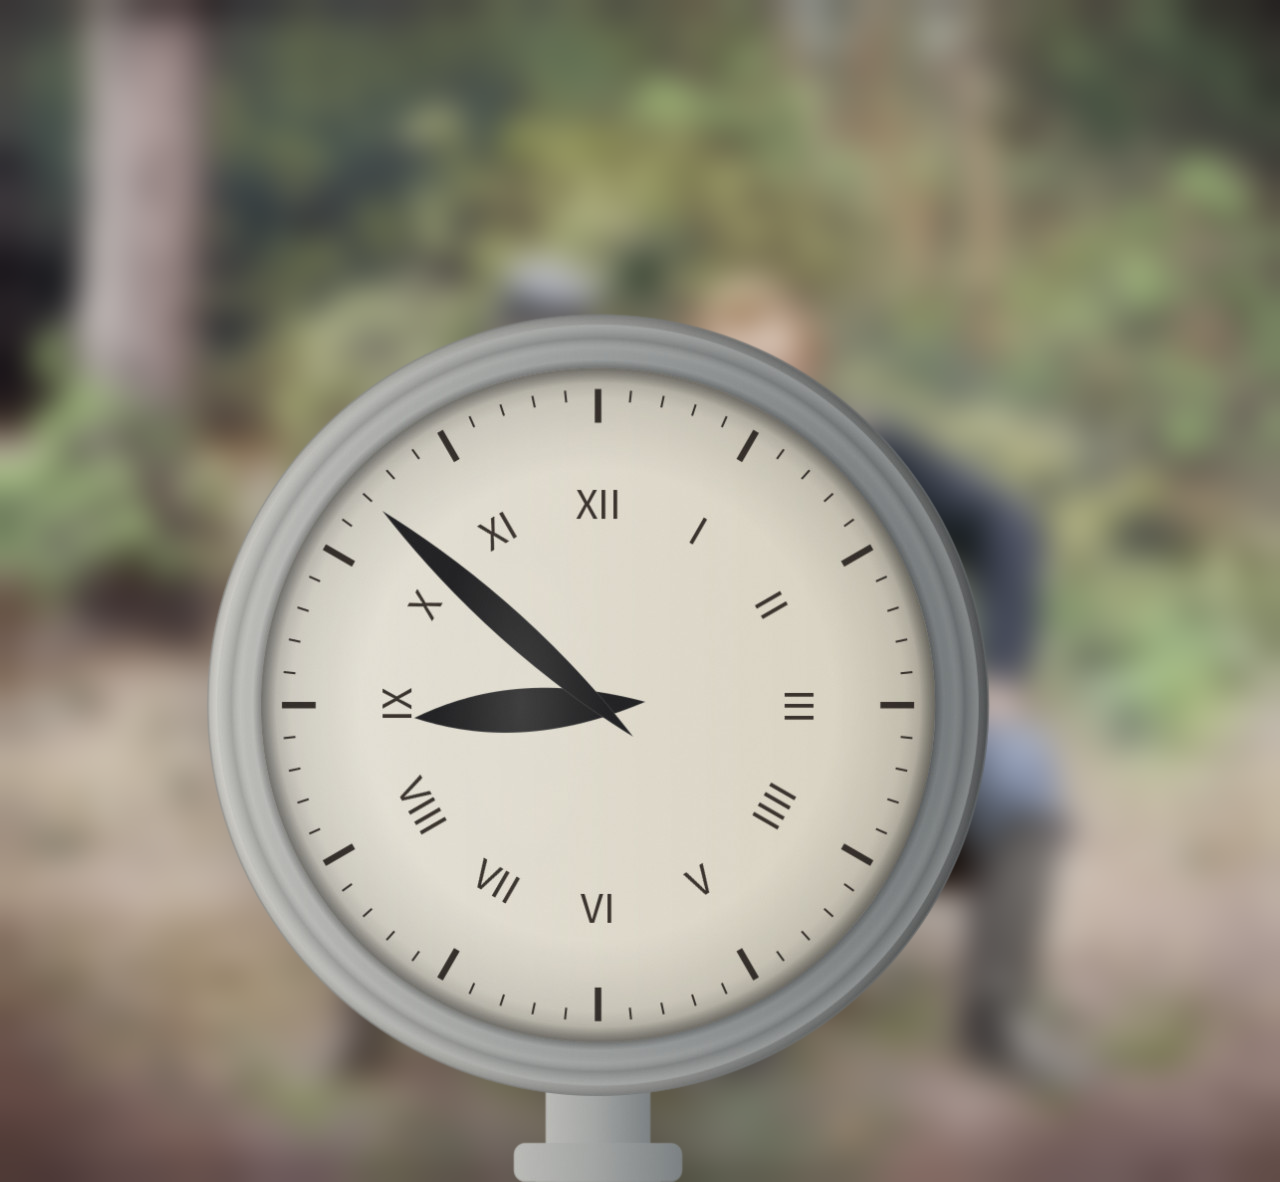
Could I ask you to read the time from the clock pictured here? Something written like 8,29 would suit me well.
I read 8,52
